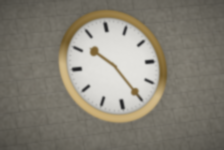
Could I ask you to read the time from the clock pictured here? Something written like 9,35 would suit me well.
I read 10,25
